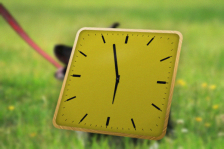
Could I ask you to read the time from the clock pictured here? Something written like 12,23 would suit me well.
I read 5,57
